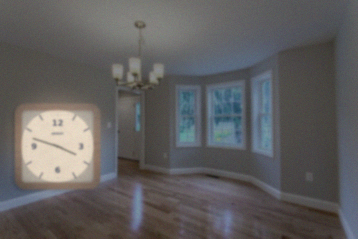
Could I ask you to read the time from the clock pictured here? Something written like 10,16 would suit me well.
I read 3,48
